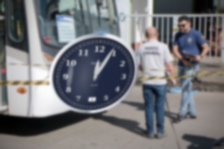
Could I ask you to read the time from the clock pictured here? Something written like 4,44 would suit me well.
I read 12,04
